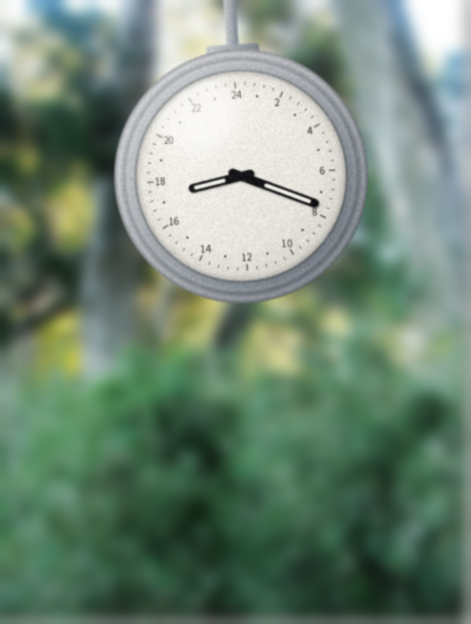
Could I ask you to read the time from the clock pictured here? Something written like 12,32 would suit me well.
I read 17,19
